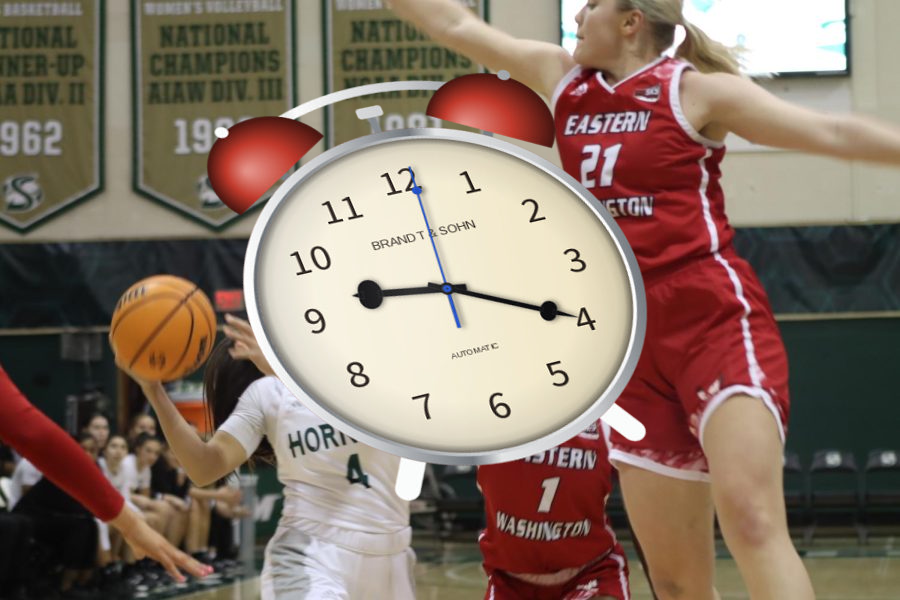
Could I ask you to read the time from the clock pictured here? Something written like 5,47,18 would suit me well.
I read 9,20,01
